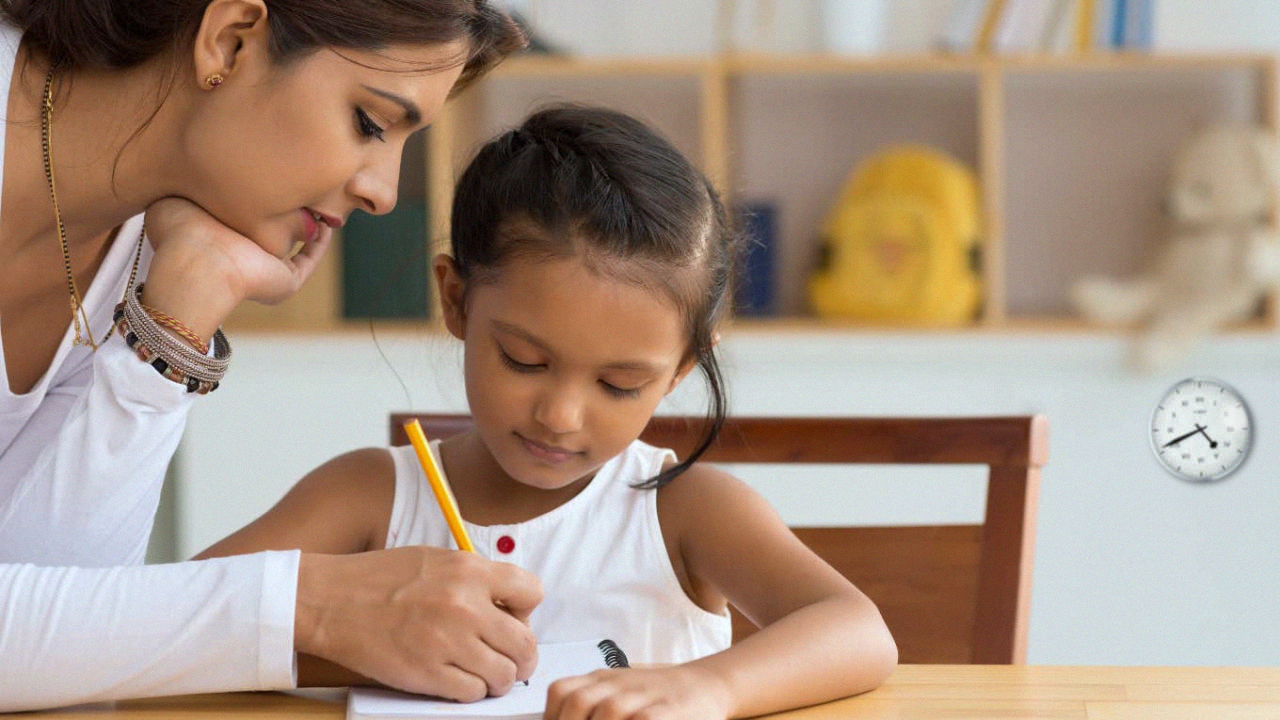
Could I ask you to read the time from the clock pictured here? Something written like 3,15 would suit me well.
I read 4,41
